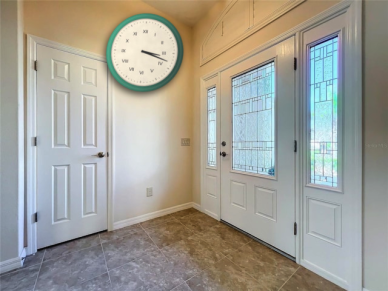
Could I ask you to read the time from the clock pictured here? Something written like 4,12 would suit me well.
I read 3,18
